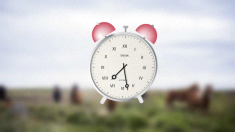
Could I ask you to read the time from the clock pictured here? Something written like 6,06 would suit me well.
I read 7,28
